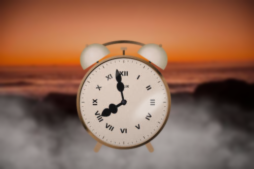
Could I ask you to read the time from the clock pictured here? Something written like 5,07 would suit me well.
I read 7,58
